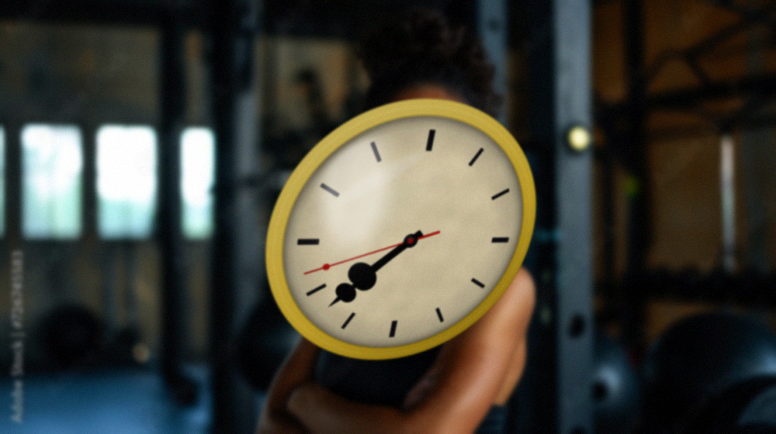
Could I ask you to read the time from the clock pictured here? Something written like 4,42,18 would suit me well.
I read 7,37,42
